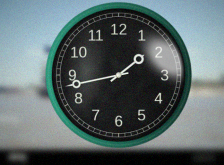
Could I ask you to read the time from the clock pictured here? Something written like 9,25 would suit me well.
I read 1,43
